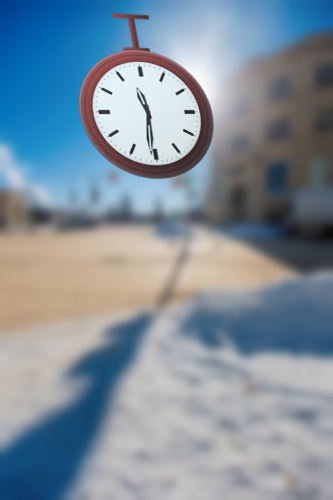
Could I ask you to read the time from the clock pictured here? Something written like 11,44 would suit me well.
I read 11,31
